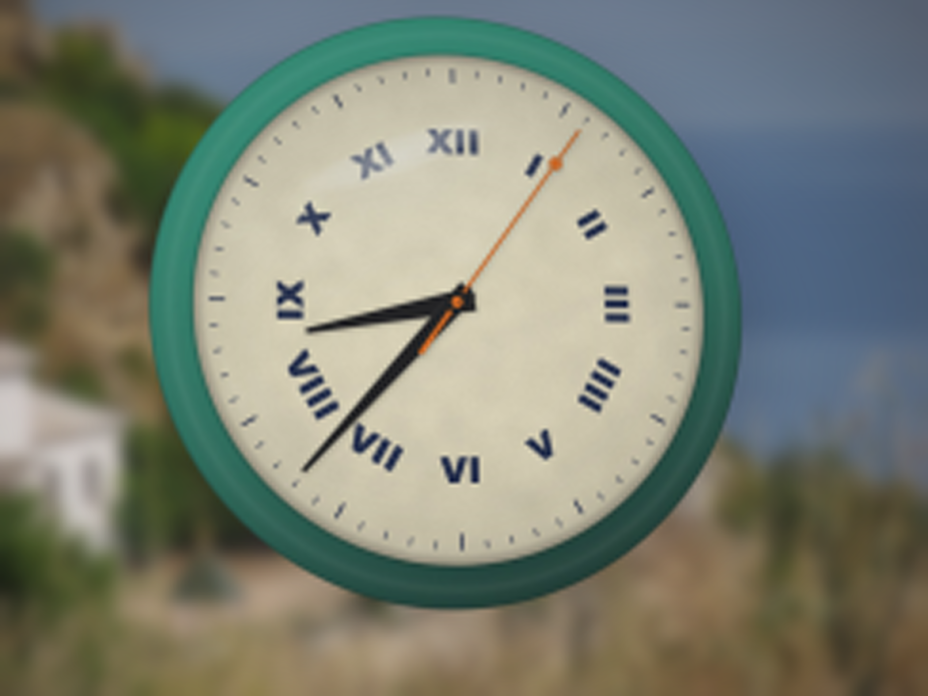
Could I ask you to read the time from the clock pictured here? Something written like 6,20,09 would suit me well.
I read 8,37,06
